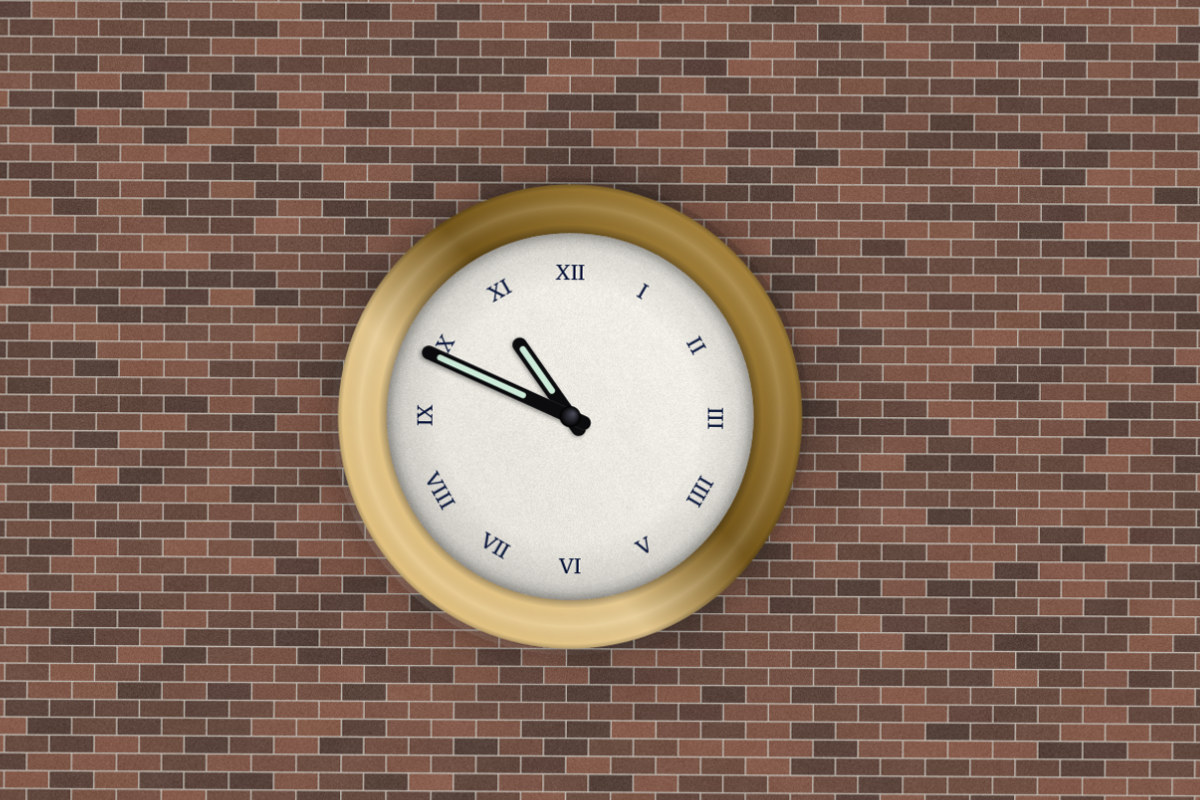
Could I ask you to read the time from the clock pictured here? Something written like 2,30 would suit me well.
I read 10,49
